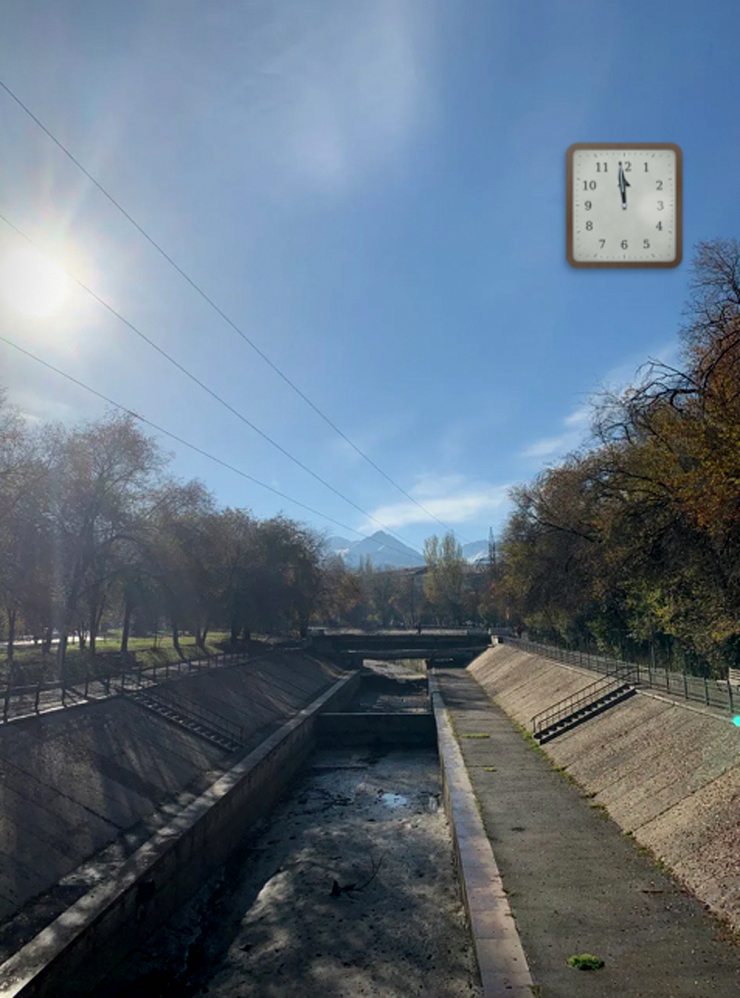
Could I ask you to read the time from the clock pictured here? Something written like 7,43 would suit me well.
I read 11,59
